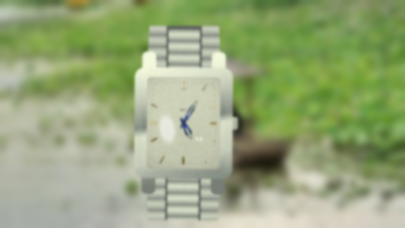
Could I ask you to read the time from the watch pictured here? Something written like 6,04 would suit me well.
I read 5,05
